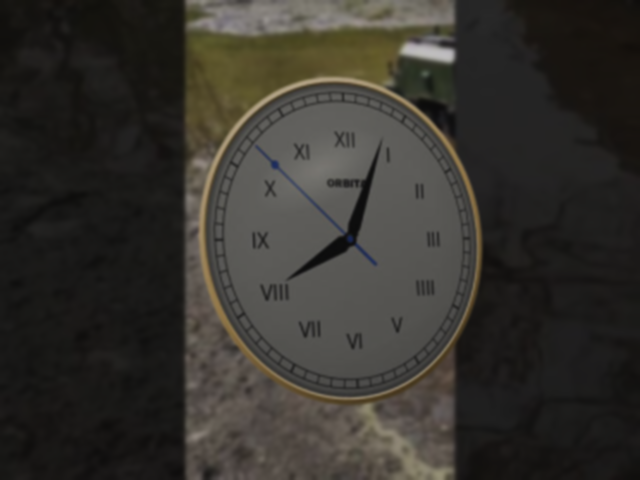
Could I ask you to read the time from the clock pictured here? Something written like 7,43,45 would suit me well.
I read 8,03,52
